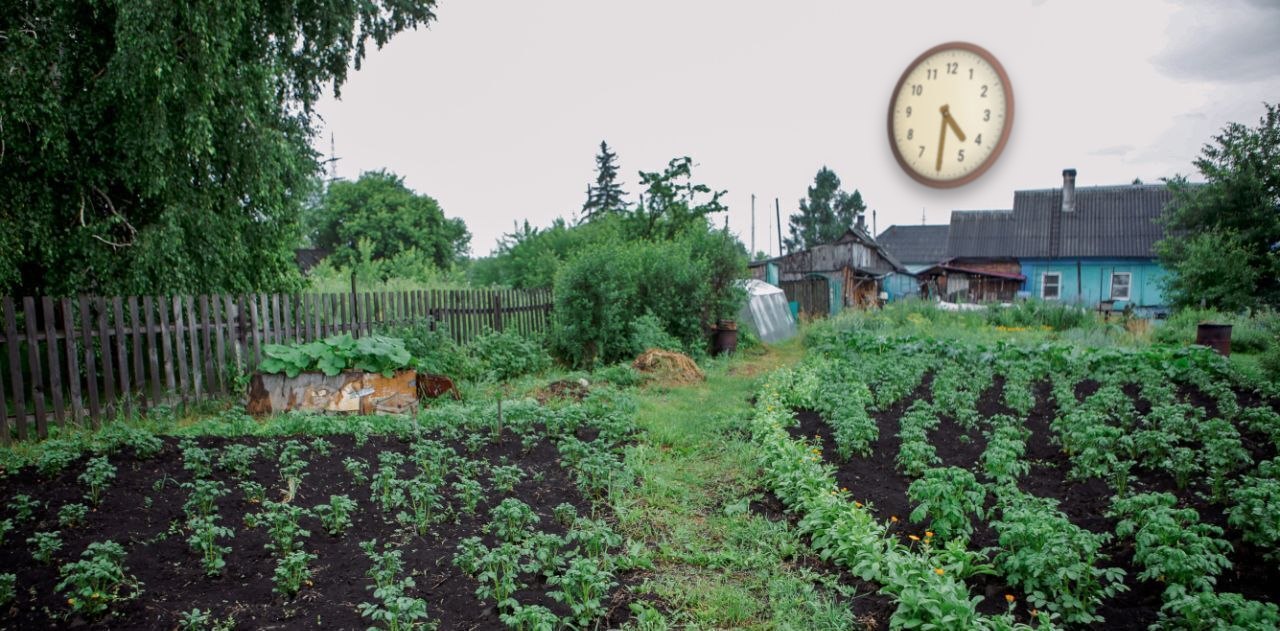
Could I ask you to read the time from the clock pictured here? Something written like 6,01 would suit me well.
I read 4,30
